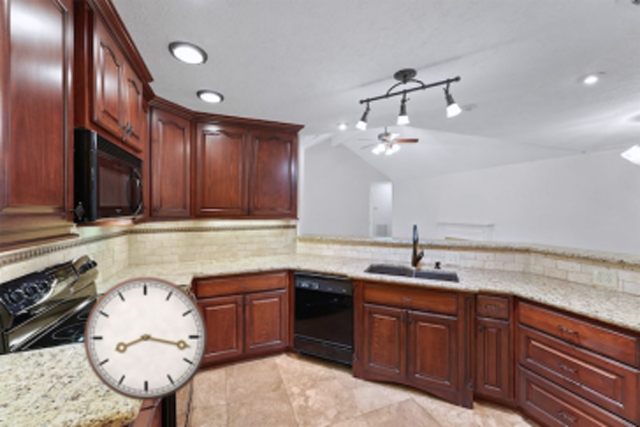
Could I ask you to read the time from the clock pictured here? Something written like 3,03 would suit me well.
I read 8,17
